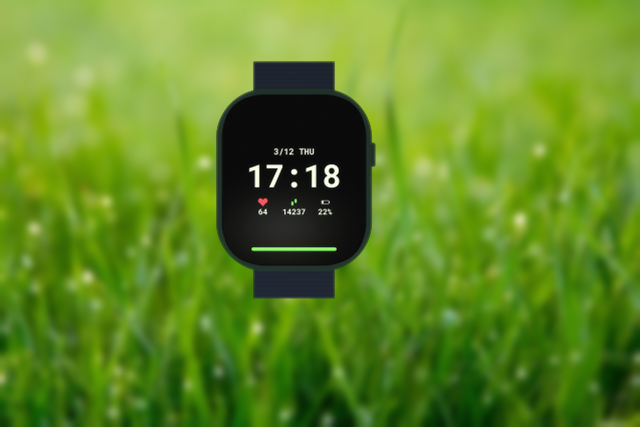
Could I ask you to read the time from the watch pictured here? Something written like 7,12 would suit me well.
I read 17,18
